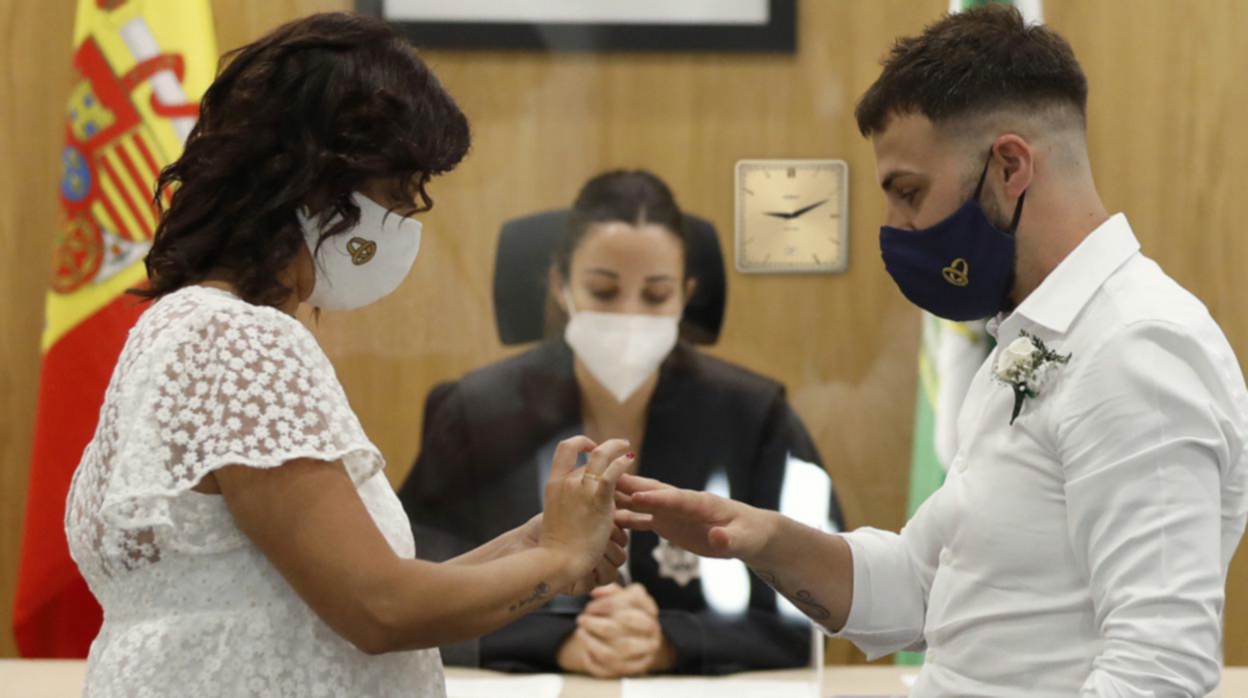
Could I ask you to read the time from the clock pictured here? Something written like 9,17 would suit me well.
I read 9,11
